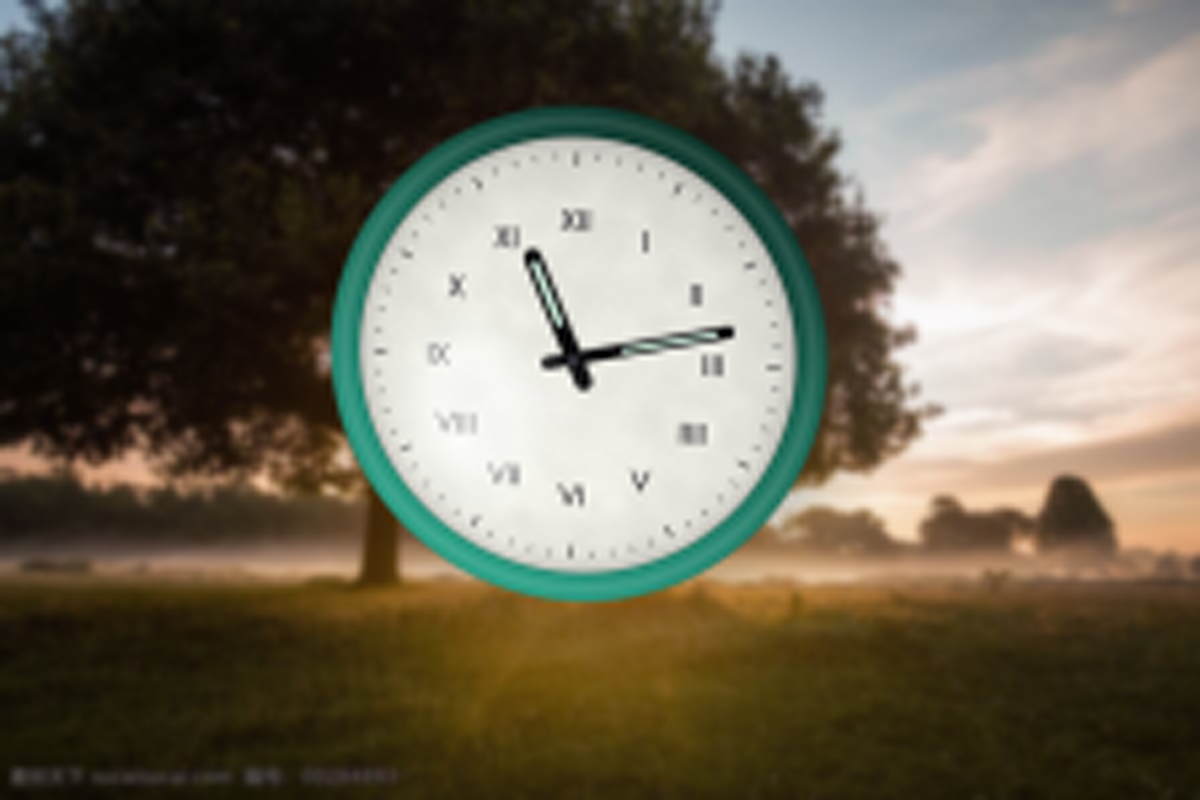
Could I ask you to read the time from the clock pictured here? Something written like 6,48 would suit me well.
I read 11,13
